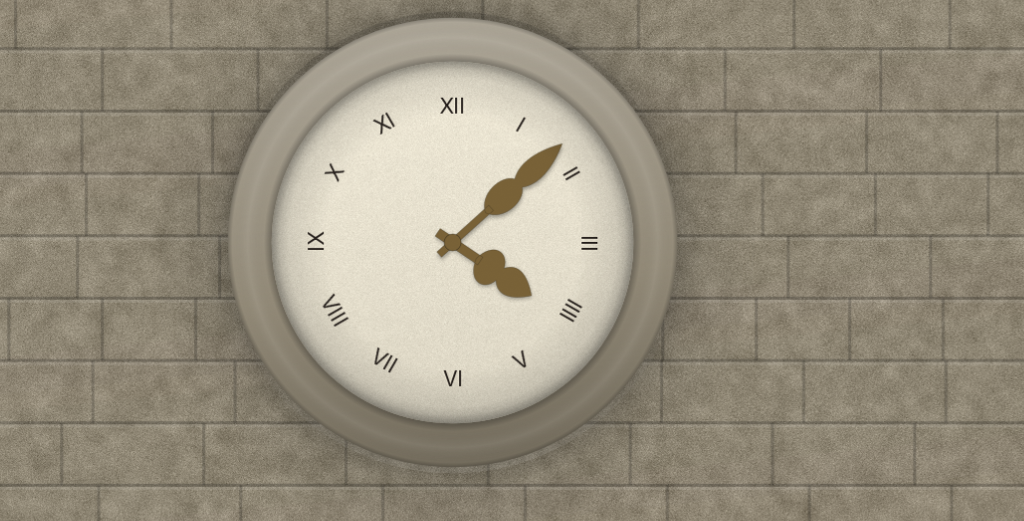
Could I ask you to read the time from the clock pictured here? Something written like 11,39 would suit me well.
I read 4,08
